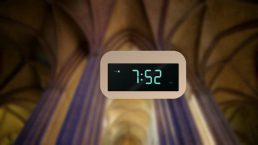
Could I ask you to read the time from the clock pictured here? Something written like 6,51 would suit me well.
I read 7,52
